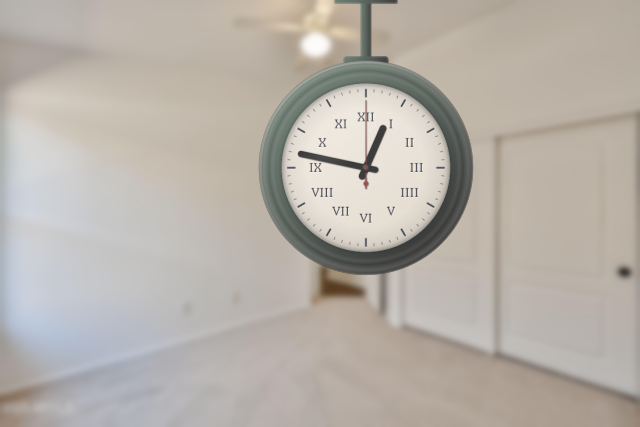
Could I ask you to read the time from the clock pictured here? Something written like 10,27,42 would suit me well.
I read 12,47,00
